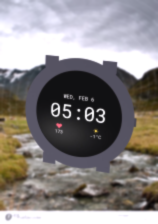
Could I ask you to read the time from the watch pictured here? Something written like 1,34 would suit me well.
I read 5,03
